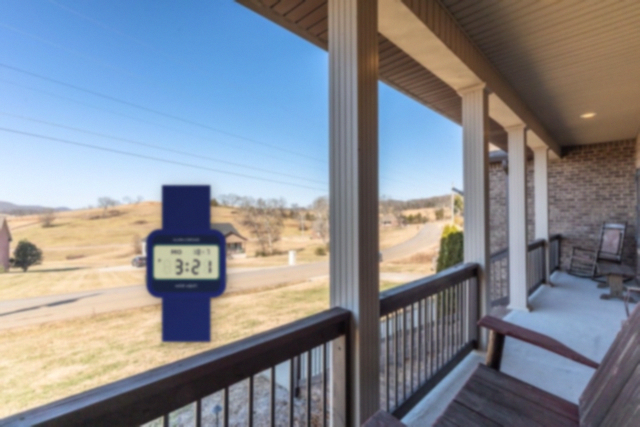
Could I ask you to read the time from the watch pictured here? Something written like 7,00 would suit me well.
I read 3,21
